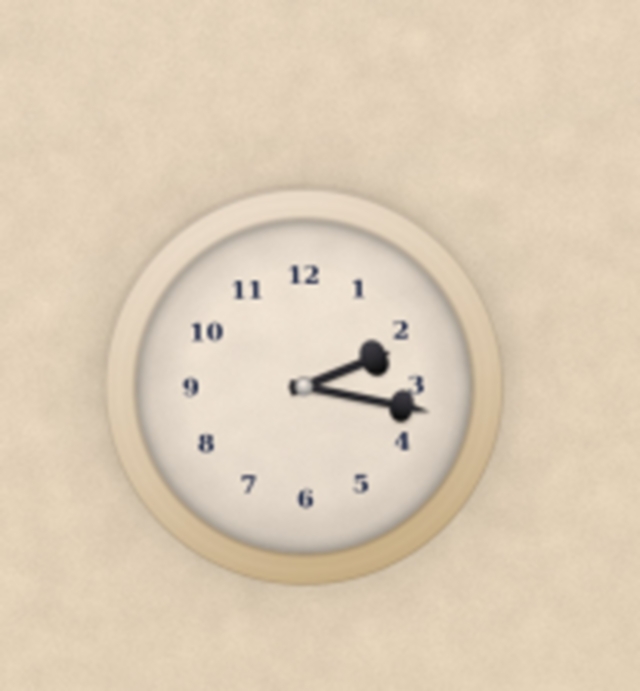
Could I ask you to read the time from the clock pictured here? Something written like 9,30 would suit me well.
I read 2,17
